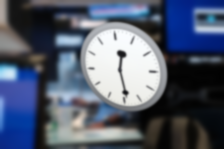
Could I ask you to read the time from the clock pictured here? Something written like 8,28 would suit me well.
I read 12,29
